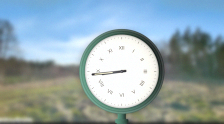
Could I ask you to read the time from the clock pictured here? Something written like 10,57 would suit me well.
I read 8,44
